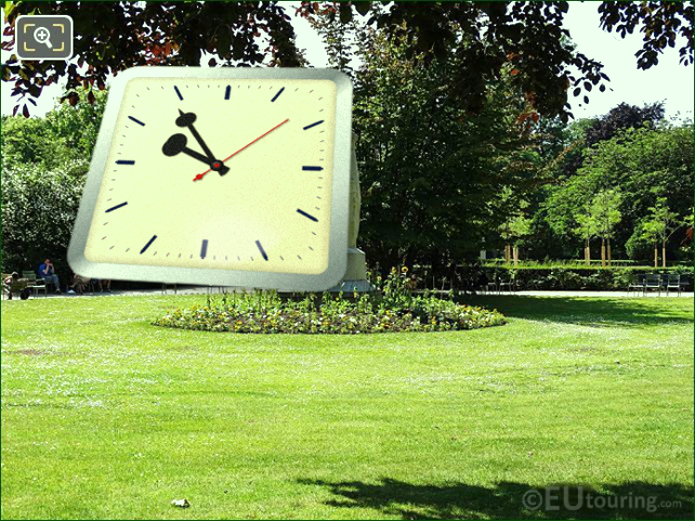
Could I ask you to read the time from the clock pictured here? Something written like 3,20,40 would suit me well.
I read 9,54,08
